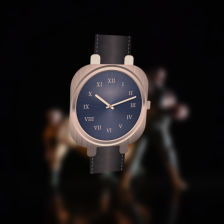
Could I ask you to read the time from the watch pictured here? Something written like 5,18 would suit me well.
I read 10,12
